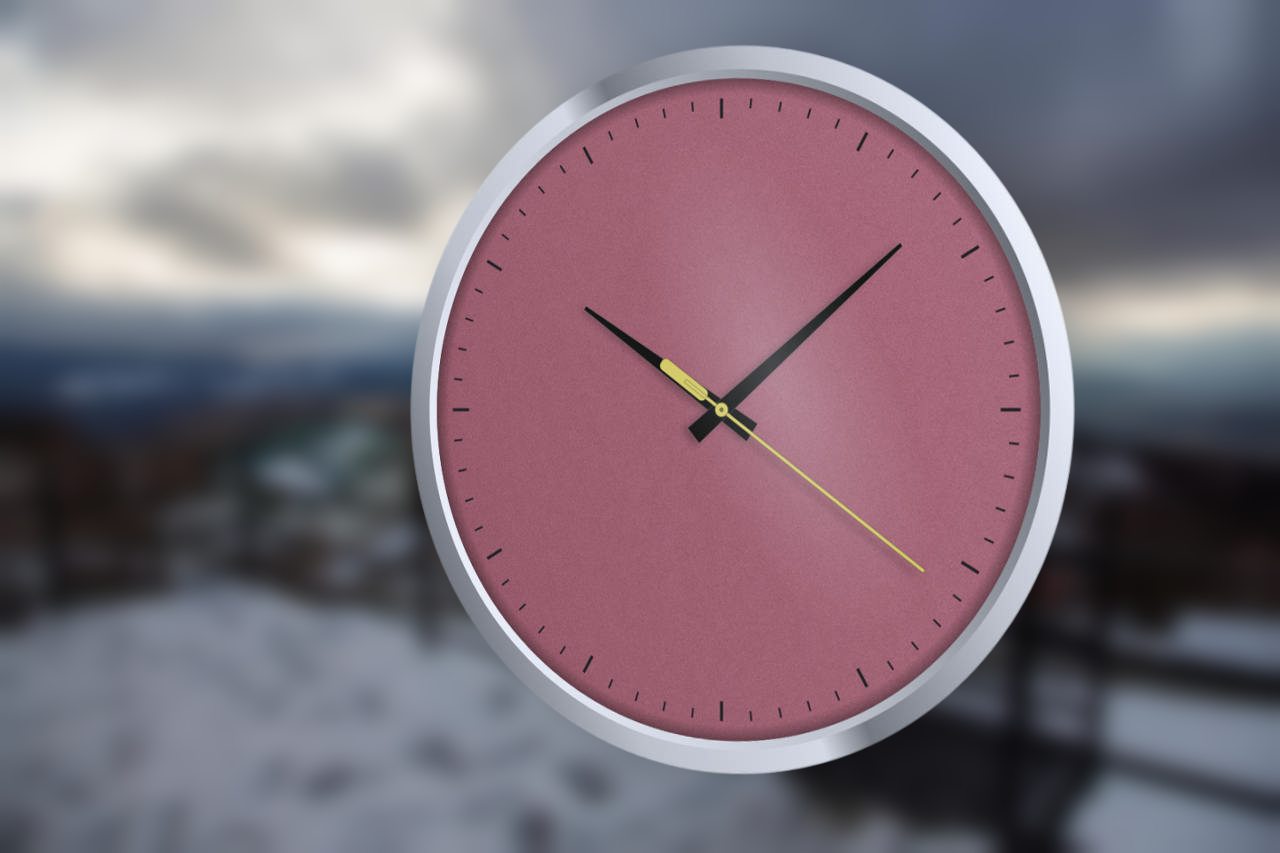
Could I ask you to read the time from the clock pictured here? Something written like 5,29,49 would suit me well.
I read 10,08,21
